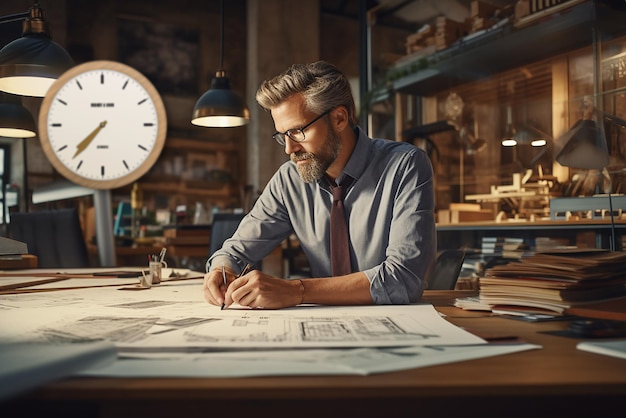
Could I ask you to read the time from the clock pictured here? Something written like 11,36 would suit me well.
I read 7,37
